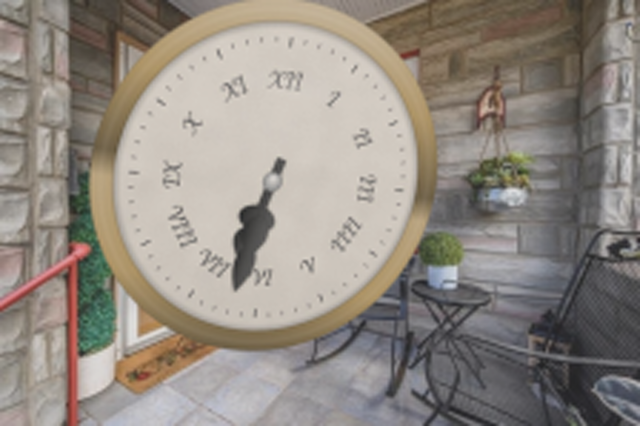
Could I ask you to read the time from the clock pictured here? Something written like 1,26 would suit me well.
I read 6,32
